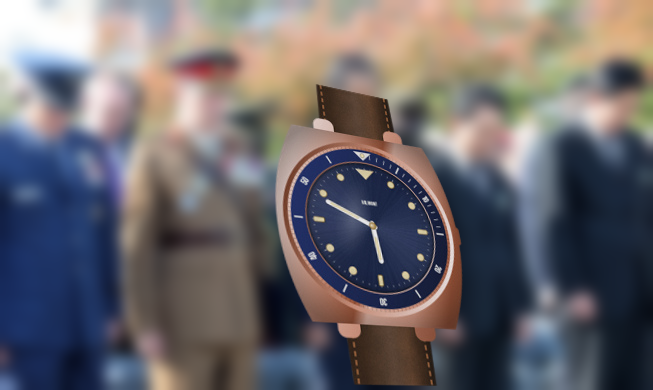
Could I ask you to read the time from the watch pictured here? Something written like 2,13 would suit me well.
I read 5,49
